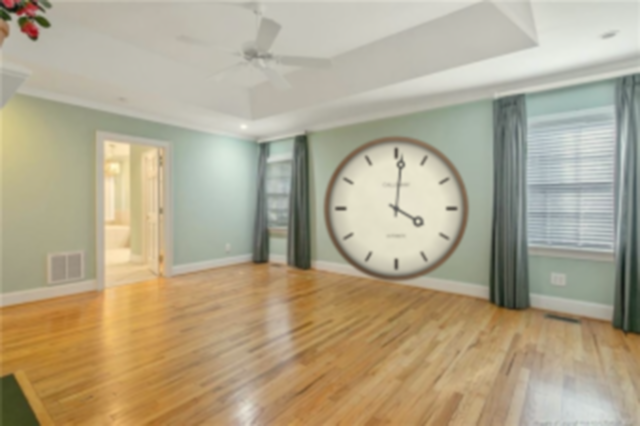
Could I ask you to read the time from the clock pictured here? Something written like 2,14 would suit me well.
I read 4,01
